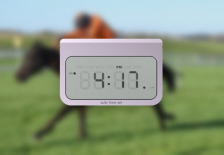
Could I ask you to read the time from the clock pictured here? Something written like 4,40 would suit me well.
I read 4,17
